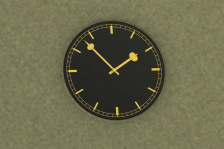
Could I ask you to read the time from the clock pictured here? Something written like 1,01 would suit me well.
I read 1,53
